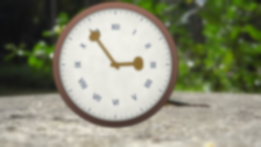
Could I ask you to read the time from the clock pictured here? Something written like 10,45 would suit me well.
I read 2,54
